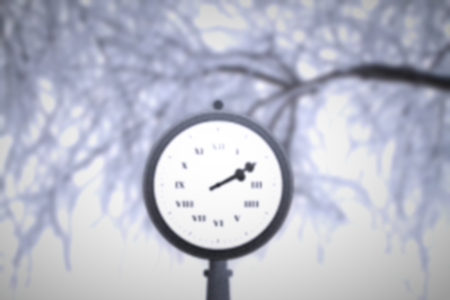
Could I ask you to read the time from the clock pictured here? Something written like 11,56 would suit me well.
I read 2,10
